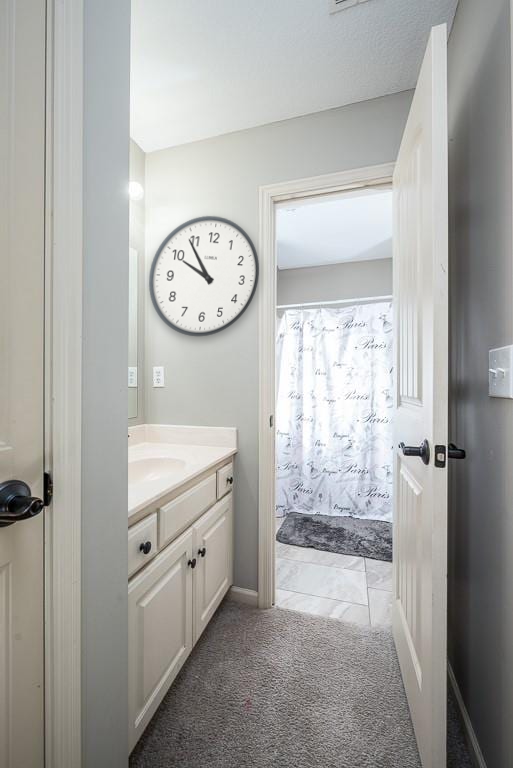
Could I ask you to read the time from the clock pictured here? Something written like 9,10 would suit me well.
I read 9,54
